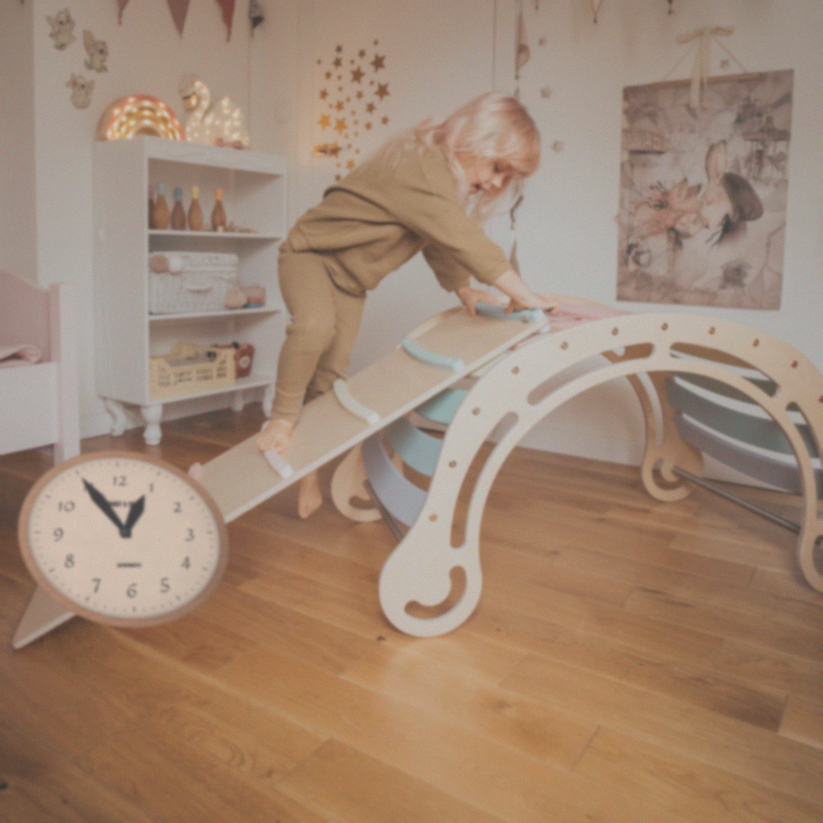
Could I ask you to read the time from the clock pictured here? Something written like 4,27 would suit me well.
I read 12,55
